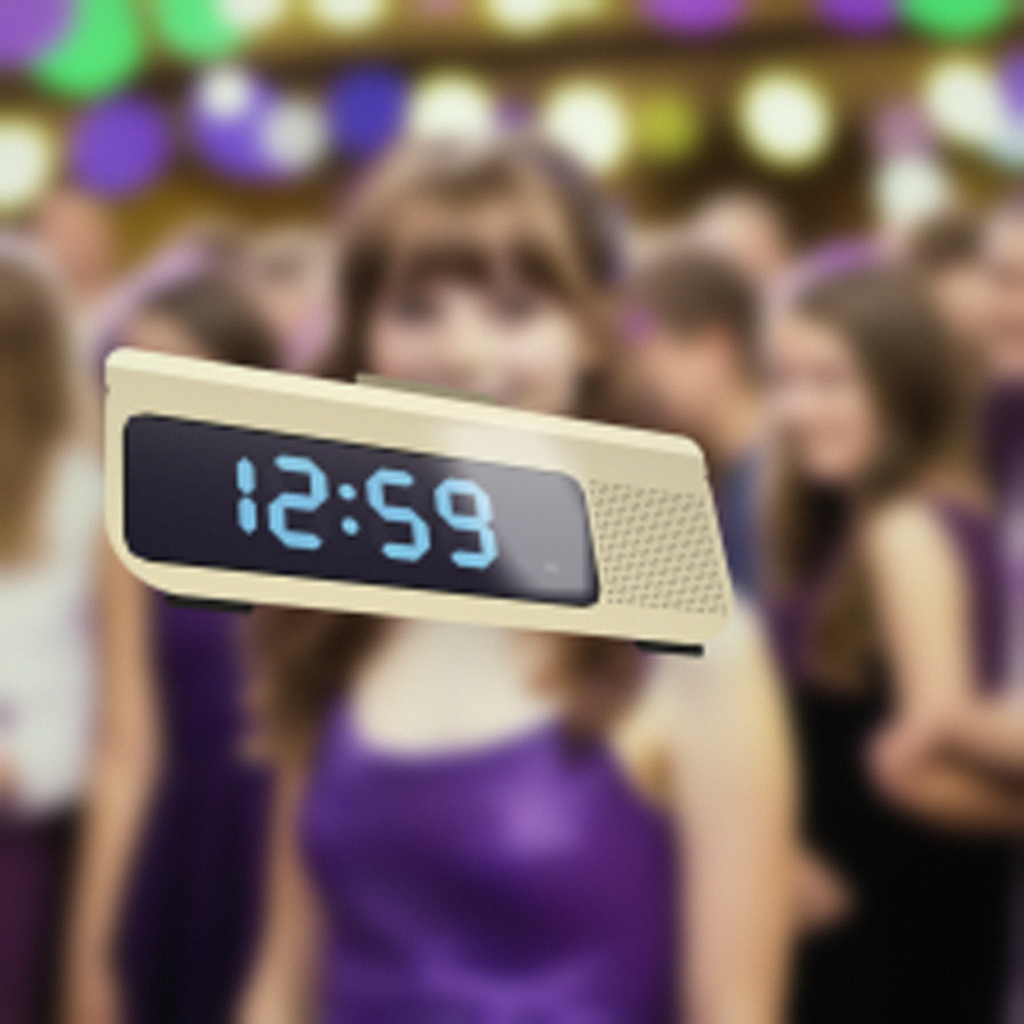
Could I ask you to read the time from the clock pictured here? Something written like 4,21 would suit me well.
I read 12,59
